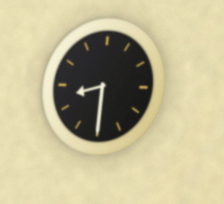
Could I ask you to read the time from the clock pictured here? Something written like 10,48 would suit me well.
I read 8,30
